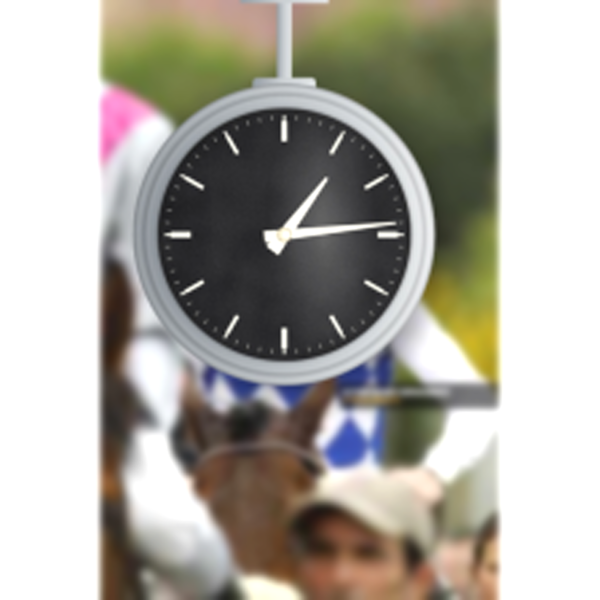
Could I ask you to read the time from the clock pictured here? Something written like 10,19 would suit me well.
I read 1,14
